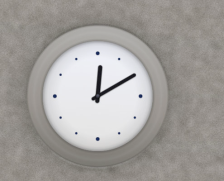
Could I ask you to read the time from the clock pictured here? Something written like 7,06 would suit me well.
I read 12,10
